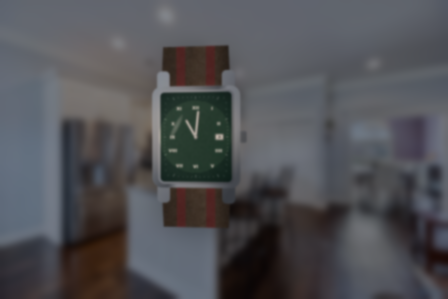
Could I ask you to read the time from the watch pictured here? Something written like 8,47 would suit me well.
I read 11,01
